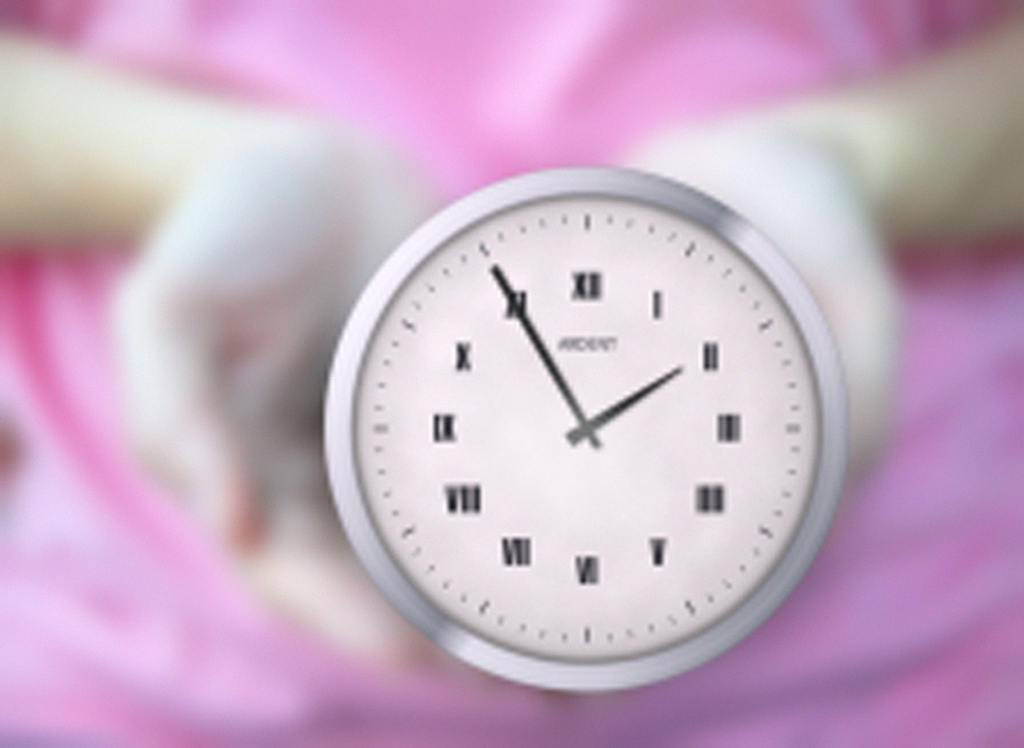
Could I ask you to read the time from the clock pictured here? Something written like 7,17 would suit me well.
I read 1,55
